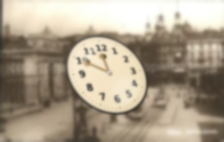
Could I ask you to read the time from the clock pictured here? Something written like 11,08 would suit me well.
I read 11,50
